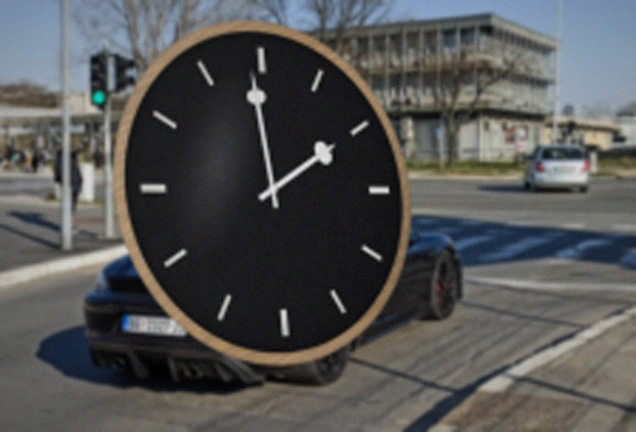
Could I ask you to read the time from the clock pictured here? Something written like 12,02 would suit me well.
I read 1,59
